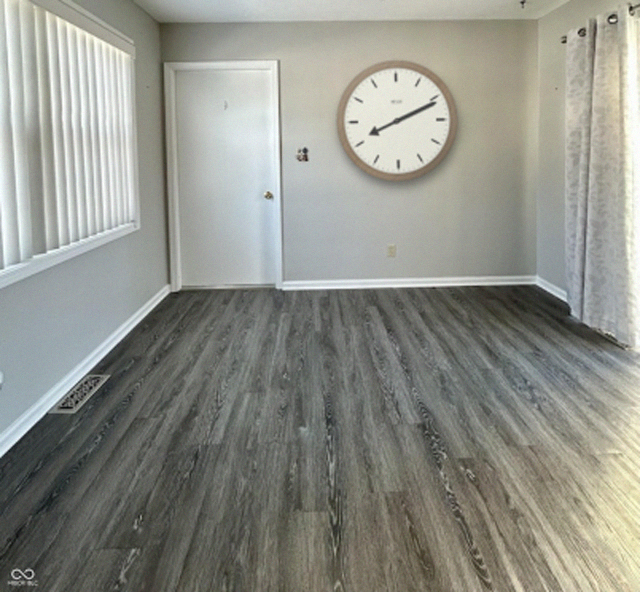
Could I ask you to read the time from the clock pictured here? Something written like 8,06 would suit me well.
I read 8,11
